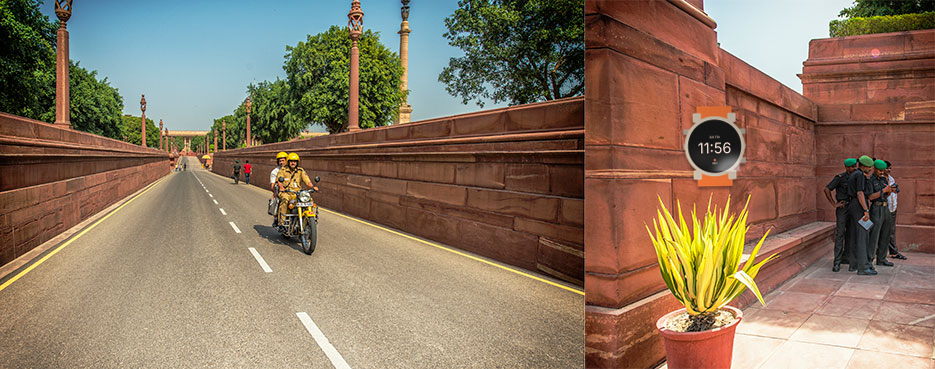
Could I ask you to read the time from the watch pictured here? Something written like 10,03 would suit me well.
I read 11,56
